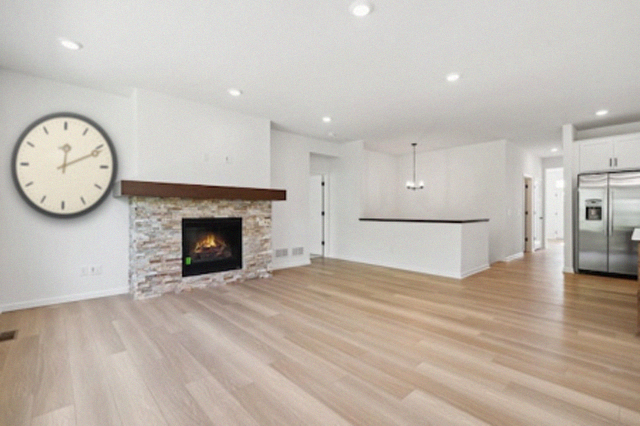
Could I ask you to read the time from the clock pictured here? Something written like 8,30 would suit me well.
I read 12,11
